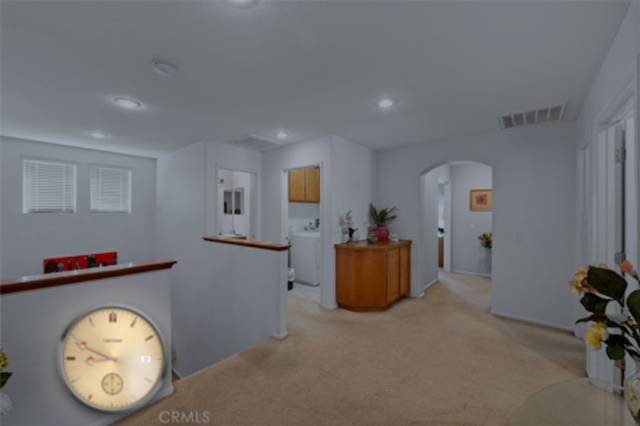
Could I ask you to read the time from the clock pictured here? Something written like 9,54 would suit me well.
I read 8,49
